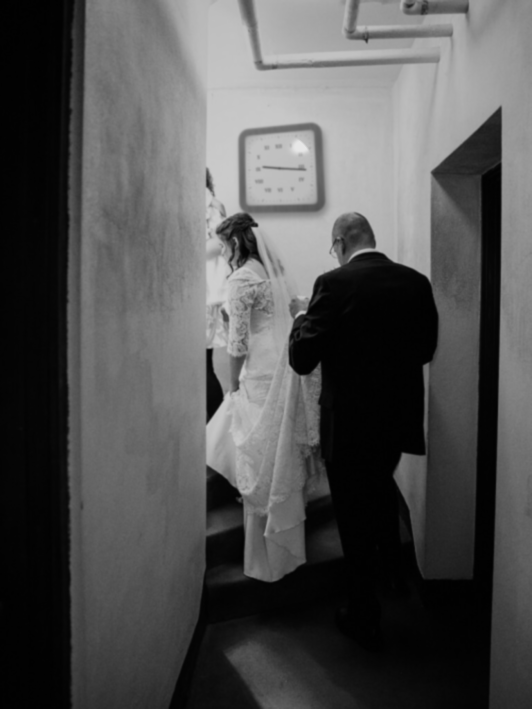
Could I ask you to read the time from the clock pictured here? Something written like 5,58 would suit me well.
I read 9,16
